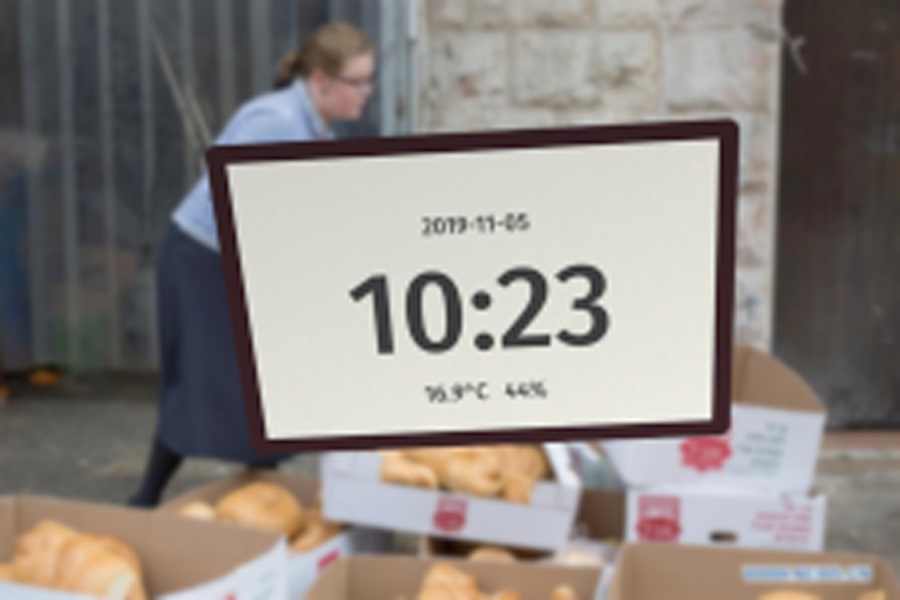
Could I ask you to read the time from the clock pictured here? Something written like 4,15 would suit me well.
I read 10,23
